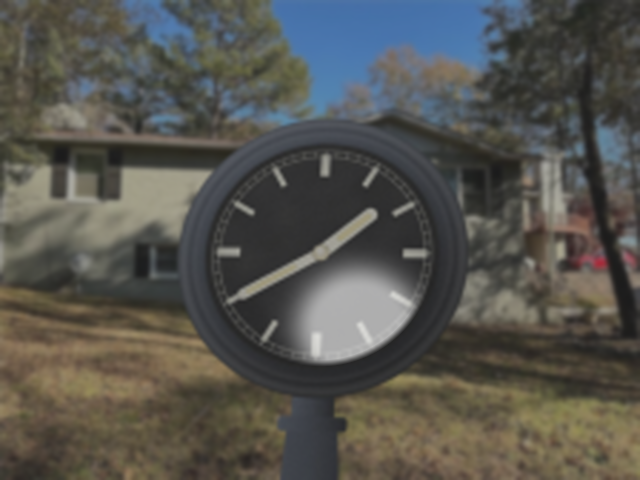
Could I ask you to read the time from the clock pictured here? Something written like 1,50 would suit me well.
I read 1,40
